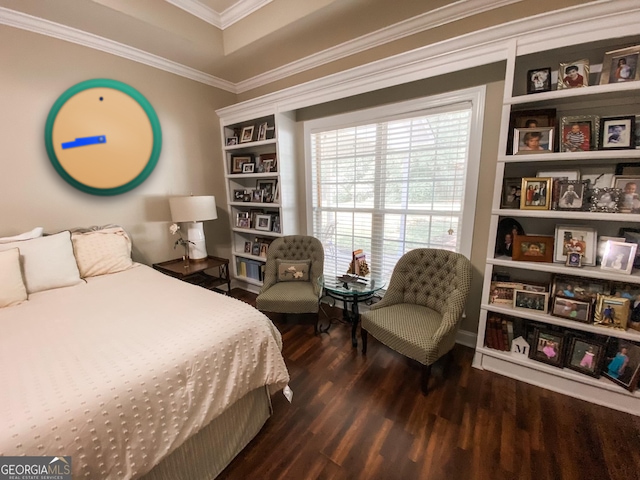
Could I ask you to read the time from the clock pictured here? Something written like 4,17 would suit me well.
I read 8,43
